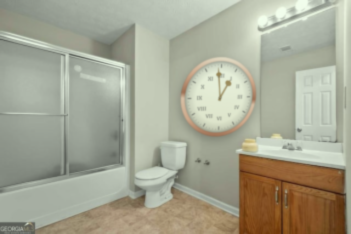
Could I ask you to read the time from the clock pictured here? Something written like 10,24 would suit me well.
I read 12,59
